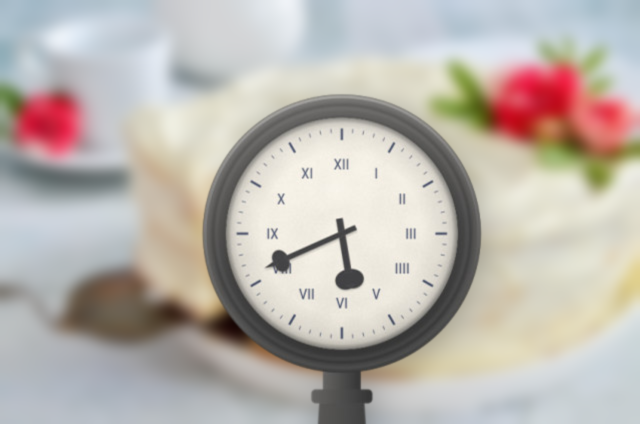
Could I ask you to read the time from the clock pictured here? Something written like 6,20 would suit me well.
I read 5,41
